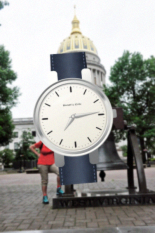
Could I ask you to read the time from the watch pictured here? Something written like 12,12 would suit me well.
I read 7,14
